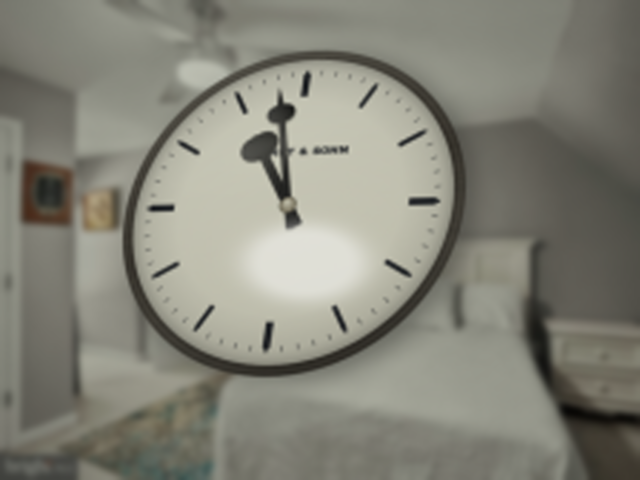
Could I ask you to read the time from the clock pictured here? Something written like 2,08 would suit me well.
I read 10,58
